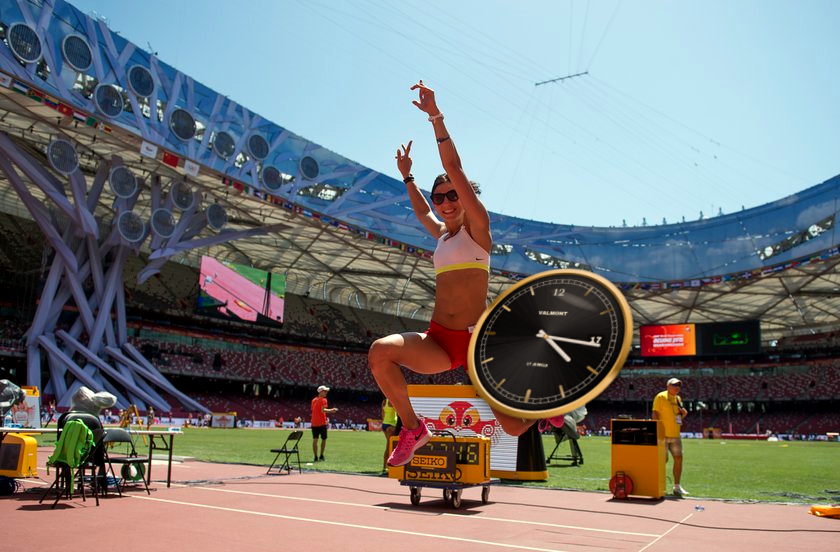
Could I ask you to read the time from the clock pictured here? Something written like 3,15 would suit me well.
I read 4,16
